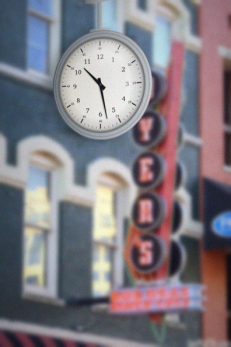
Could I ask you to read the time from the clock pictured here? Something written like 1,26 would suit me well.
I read 10,28
